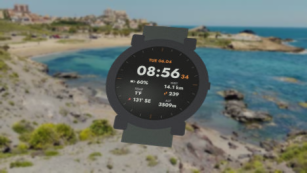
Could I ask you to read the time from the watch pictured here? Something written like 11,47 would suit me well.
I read 8,56
